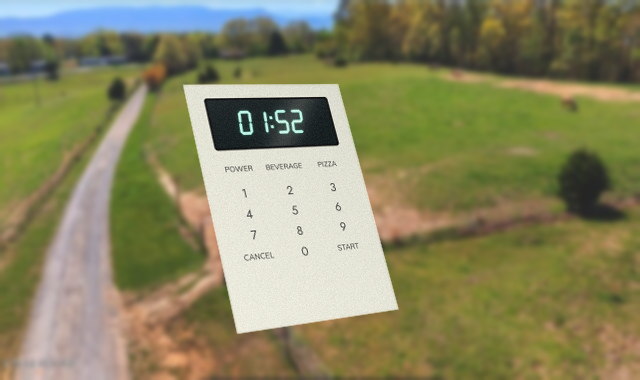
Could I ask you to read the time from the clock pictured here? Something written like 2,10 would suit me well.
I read 1,52
